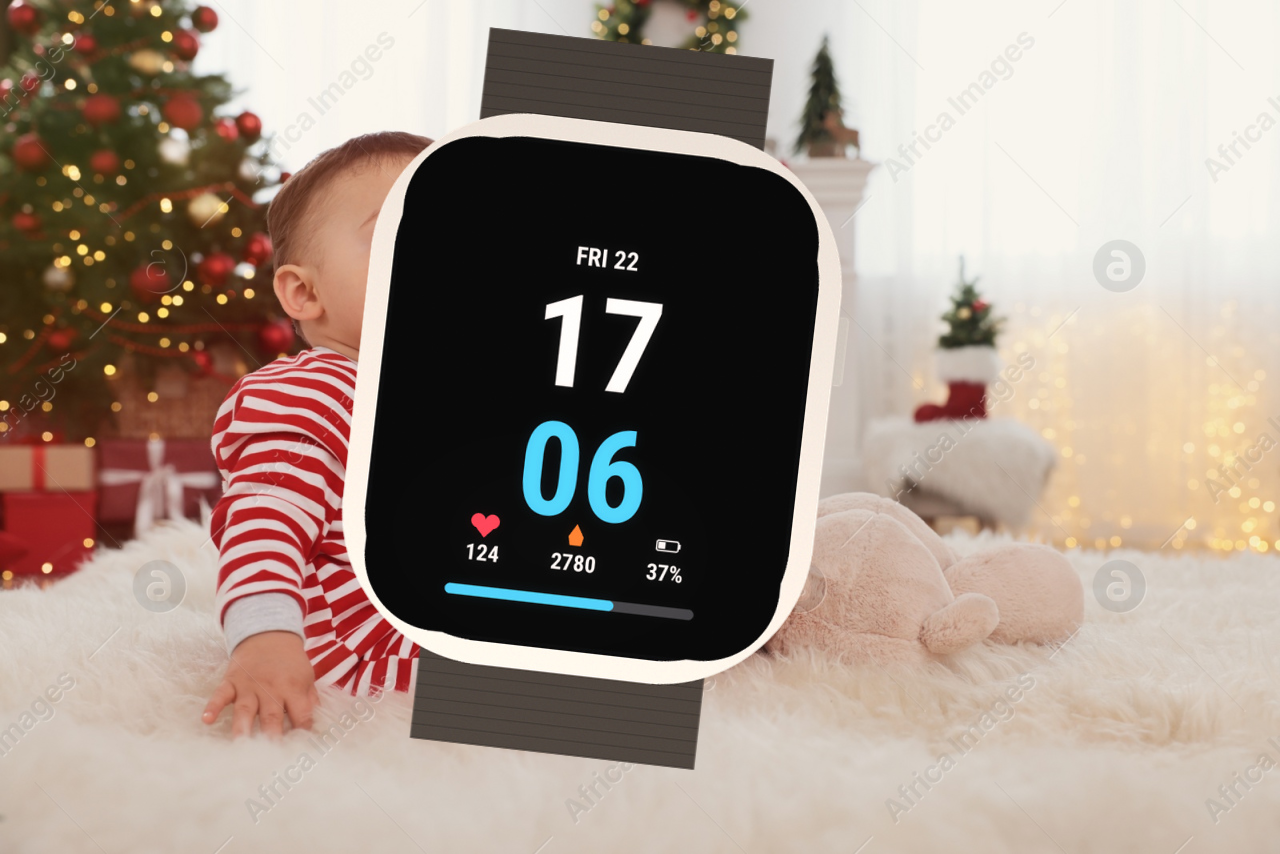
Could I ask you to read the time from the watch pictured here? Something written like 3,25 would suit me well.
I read 17,06
